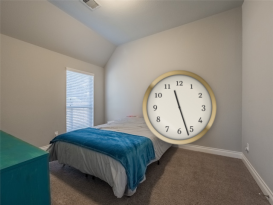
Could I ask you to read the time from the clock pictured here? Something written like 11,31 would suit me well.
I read 11,27
